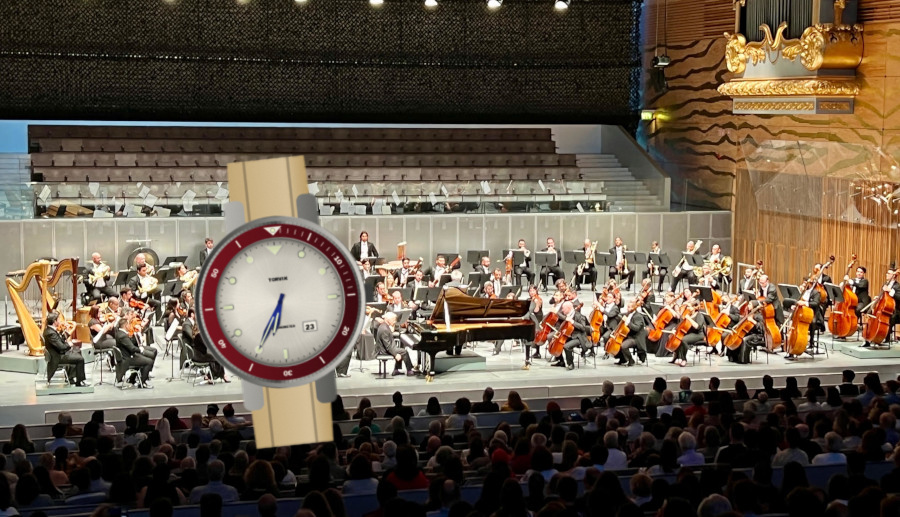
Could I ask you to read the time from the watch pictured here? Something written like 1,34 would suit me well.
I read 6,35
